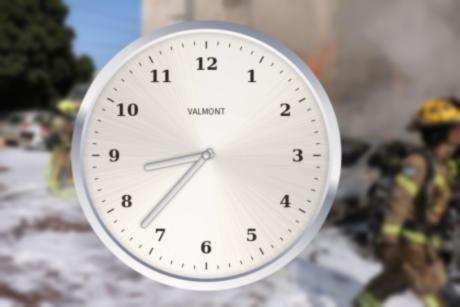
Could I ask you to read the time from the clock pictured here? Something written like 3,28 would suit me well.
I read 8,37
